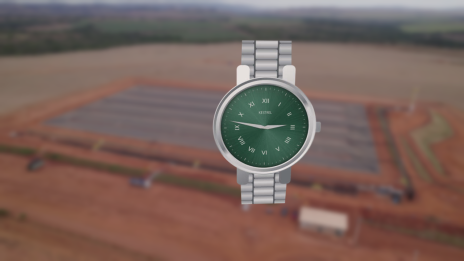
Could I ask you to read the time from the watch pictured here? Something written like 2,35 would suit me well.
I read 2,47
